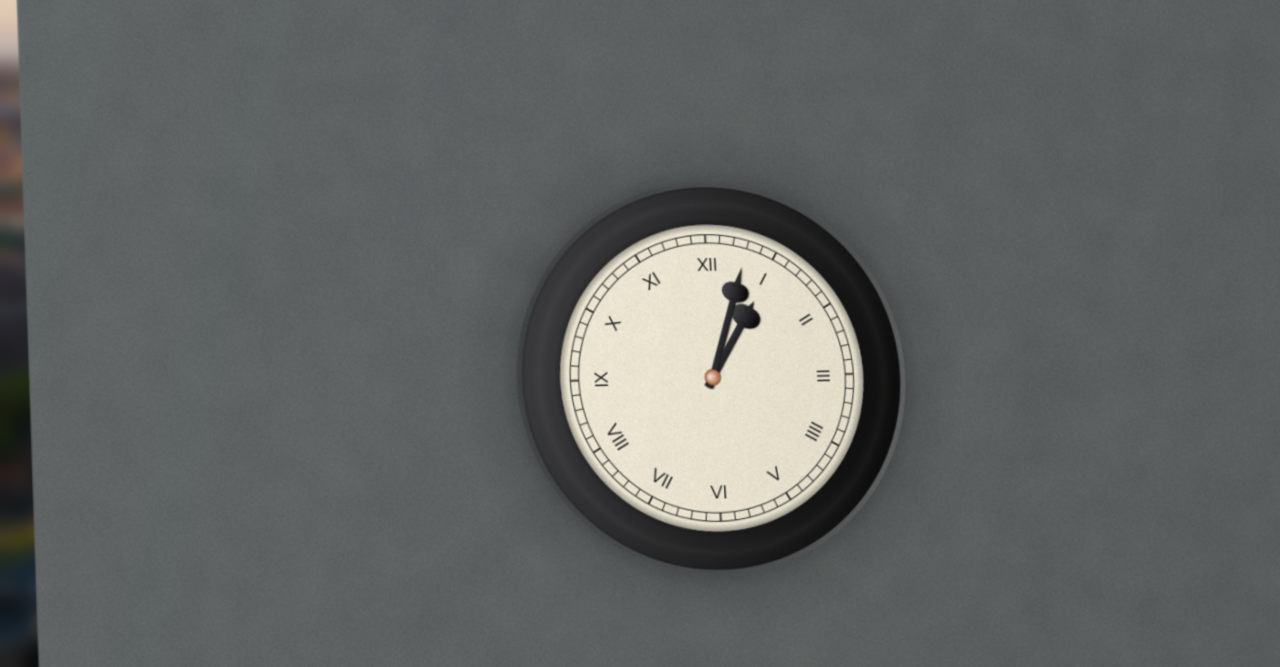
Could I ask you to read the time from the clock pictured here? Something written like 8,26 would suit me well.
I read 1,03
